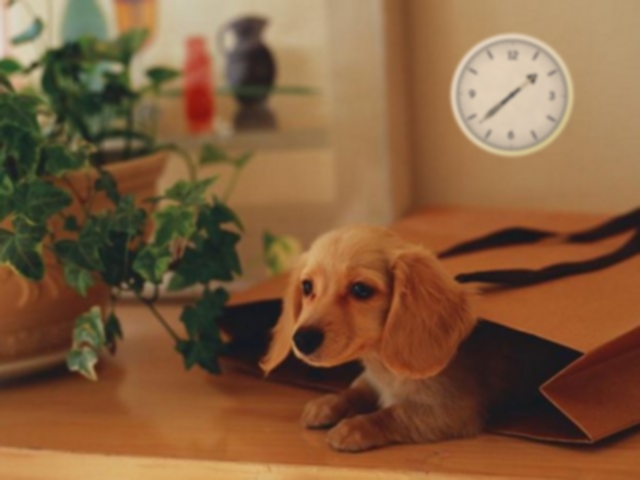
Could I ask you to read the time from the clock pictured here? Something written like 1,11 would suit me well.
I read 1,38
